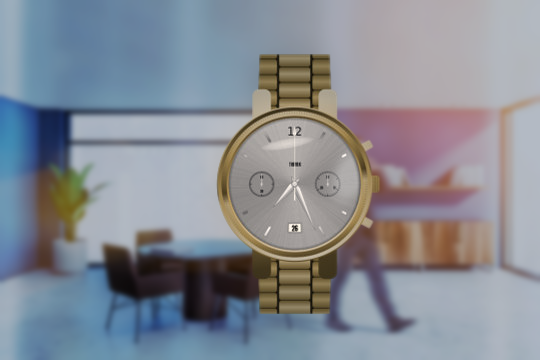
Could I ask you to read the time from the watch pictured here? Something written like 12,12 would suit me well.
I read 7,26
